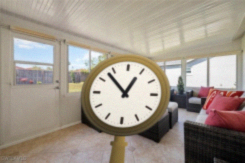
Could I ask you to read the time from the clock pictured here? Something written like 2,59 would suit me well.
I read 12,53
